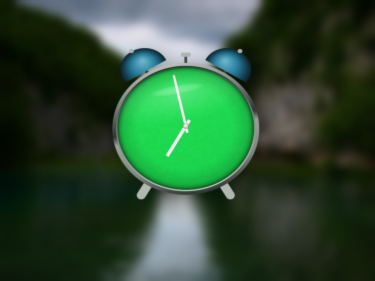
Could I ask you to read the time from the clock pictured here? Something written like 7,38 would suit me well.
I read 6,58
